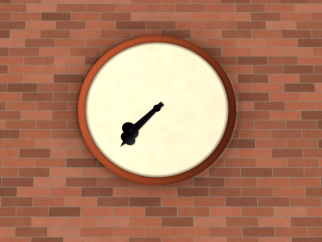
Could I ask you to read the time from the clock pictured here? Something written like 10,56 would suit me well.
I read 7,37
